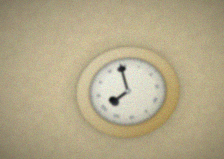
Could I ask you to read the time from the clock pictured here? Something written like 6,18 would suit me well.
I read 7,59
